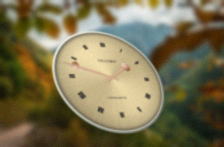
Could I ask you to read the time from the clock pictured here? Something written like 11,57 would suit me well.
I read 1,48
